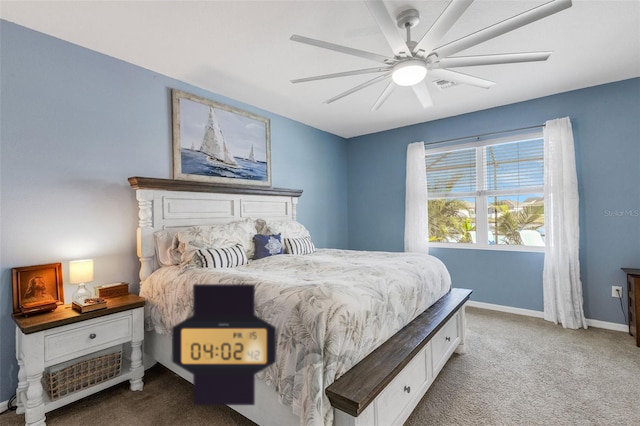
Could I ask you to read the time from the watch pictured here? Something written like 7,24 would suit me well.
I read 4,02
